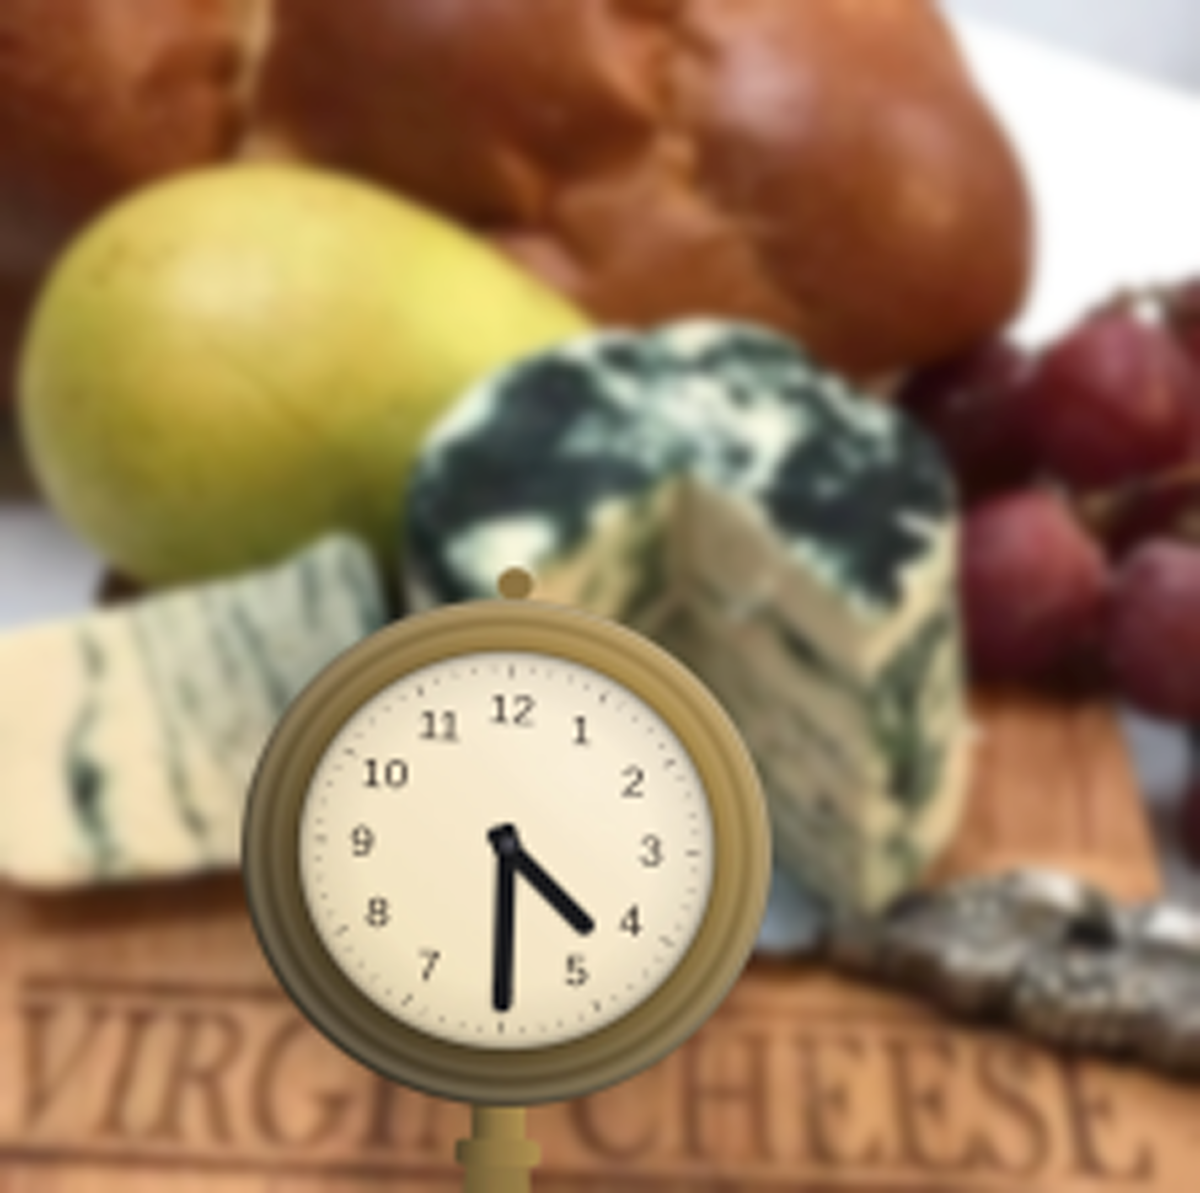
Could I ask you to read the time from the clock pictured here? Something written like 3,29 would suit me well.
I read 4,30
